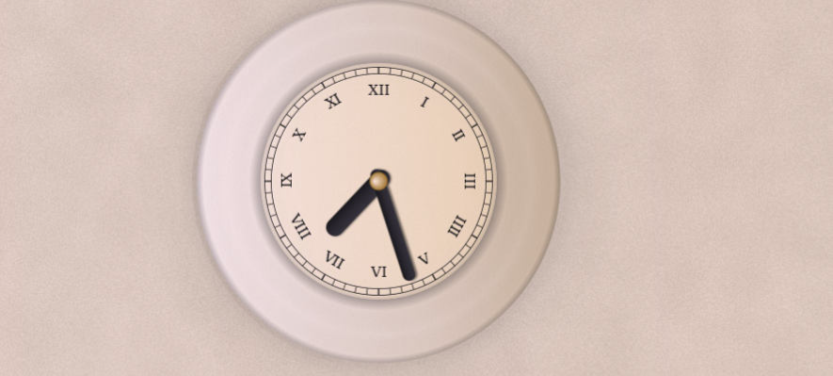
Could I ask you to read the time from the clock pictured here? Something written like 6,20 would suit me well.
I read 7,27
